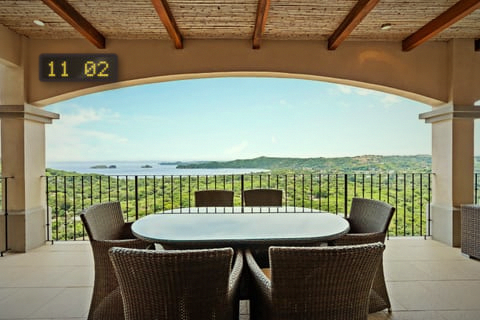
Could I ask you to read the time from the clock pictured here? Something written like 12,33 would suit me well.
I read 11,02
